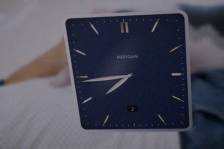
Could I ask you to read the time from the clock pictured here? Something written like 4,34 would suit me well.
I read 7,44
